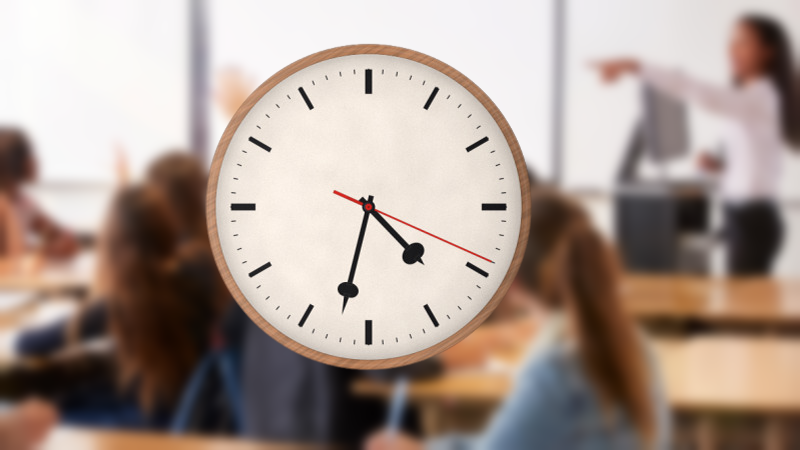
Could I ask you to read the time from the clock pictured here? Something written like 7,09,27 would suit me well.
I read 4,32,19
